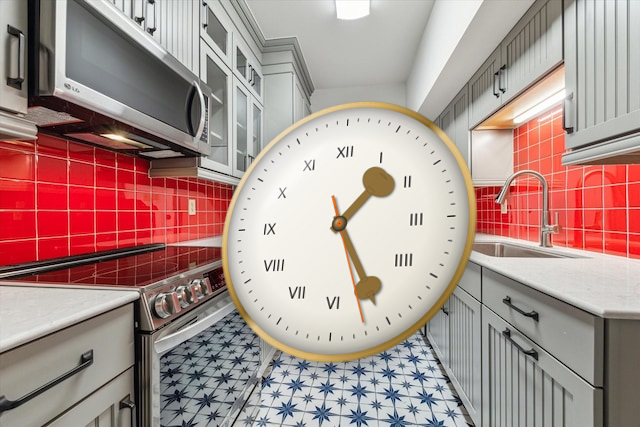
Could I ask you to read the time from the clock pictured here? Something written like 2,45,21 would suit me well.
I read 1,25,27
